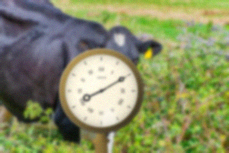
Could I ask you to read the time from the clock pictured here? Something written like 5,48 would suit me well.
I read 8,10
